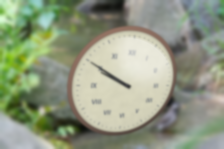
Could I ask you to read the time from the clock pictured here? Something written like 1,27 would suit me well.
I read 9,50
